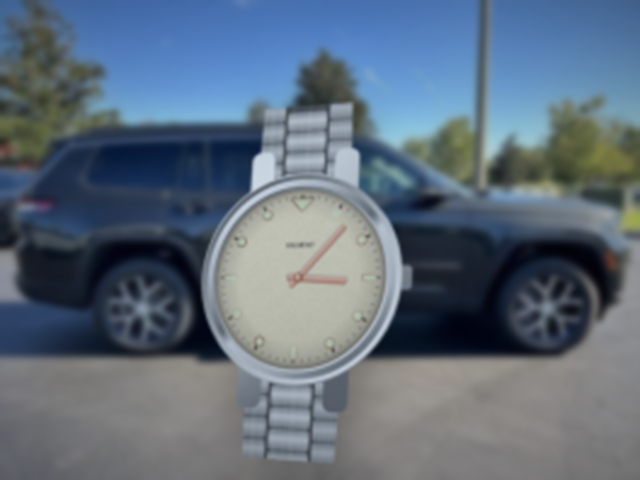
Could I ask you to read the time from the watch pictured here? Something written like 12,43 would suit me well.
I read 3,07
